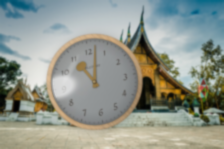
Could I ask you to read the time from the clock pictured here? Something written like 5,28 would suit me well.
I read 11,02
